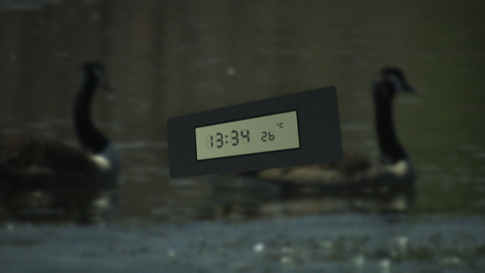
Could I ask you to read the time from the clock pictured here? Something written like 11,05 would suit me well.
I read 13,34
